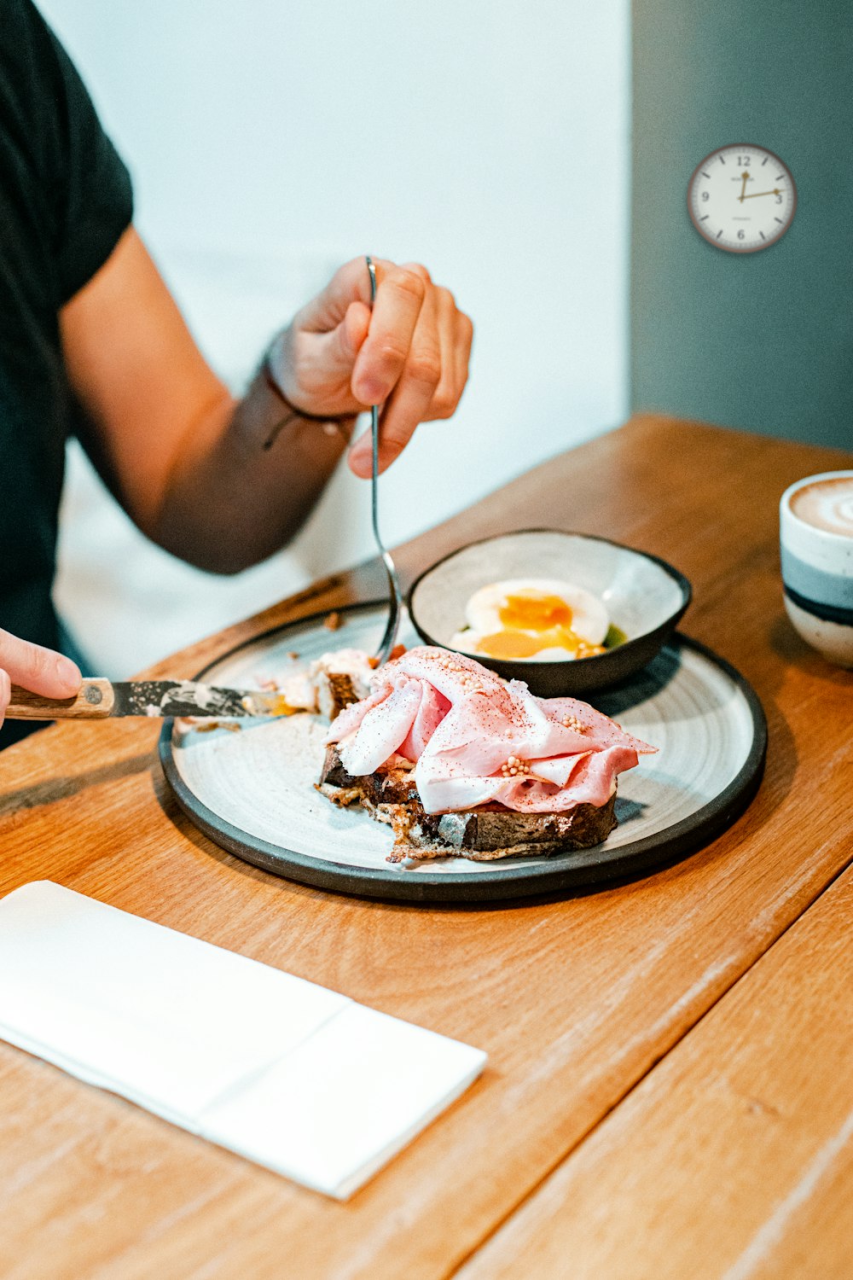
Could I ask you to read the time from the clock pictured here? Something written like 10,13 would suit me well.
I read 12,13
